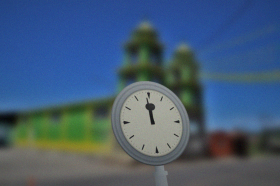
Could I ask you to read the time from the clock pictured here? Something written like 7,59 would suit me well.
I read 11,59
